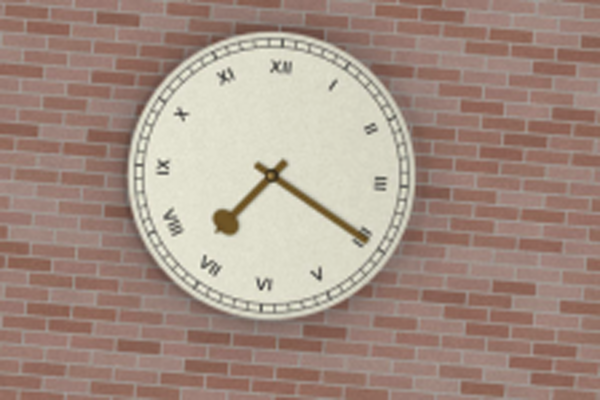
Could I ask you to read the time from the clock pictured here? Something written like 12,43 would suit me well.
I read 7,20
